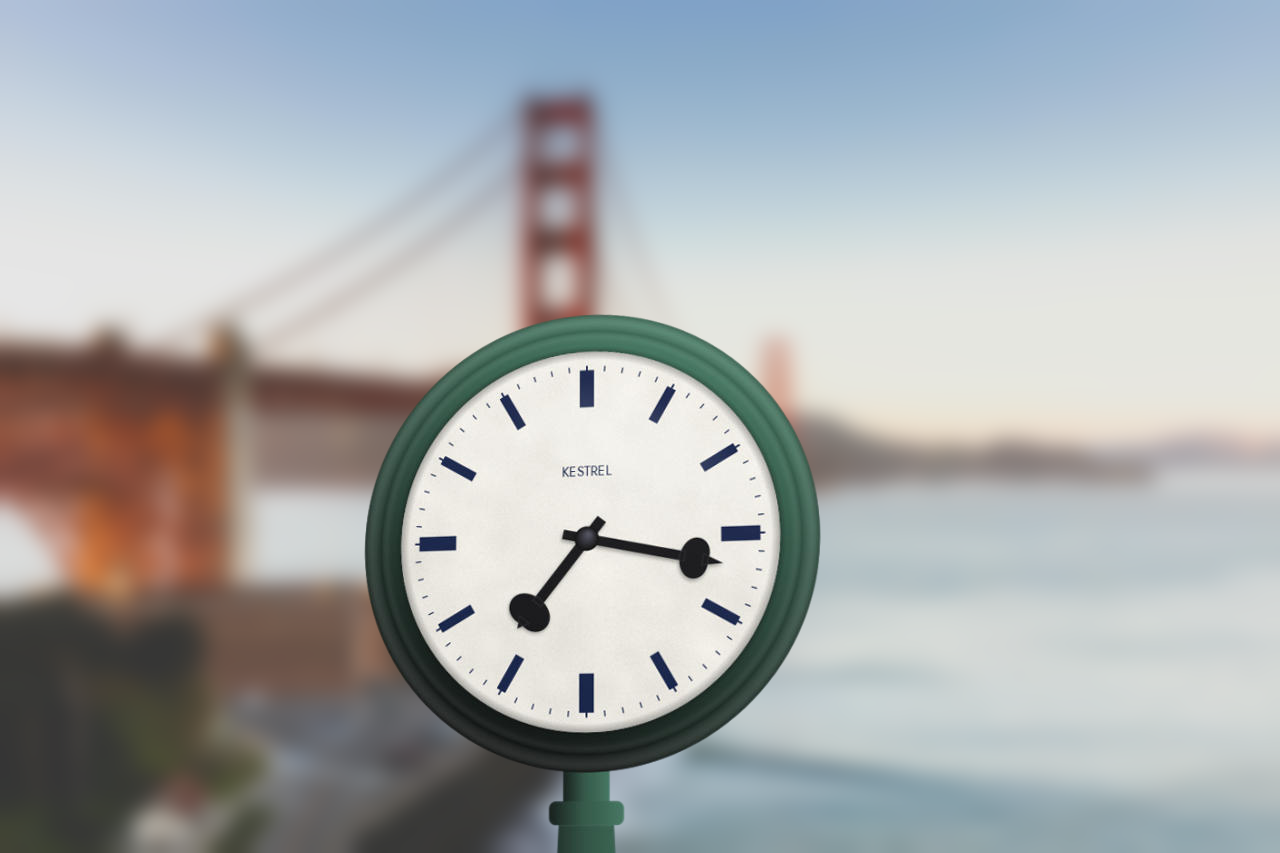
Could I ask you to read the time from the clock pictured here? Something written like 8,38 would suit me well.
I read 7,17
